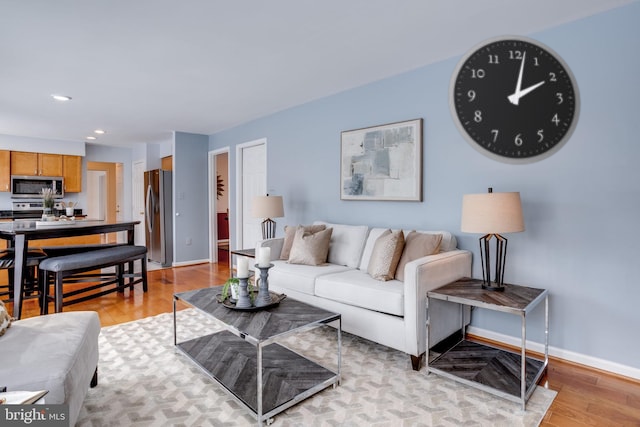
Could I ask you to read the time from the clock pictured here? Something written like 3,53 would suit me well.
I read 2,02
